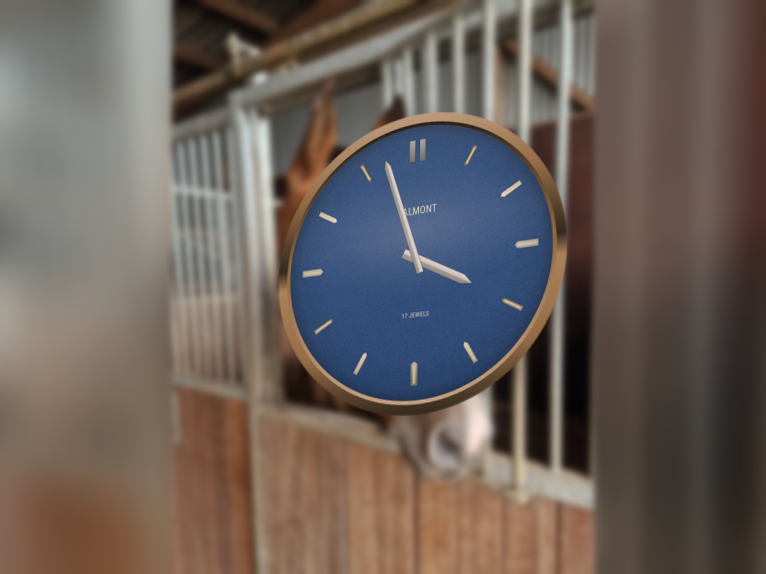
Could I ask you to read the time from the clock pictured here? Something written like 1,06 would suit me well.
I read 3,57
